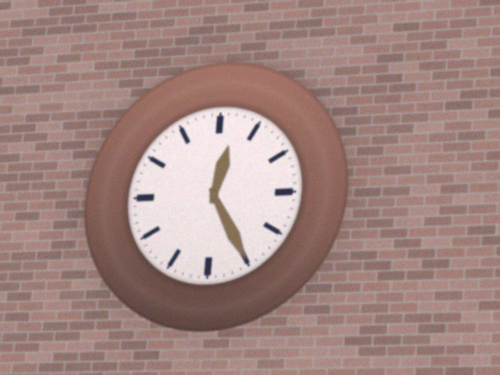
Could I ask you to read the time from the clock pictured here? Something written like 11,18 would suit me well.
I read 12,25
